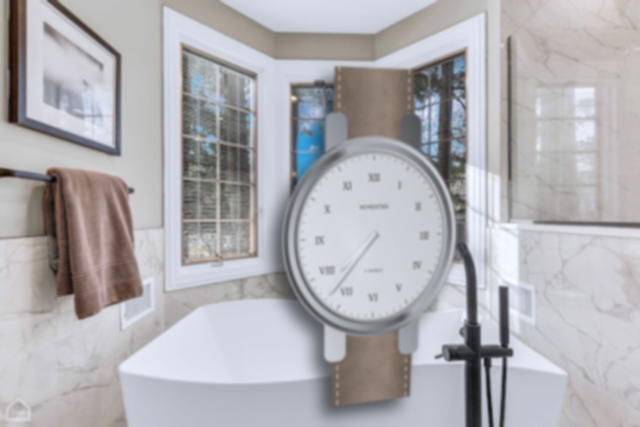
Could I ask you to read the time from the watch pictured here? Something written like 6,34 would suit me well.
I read 7,37
